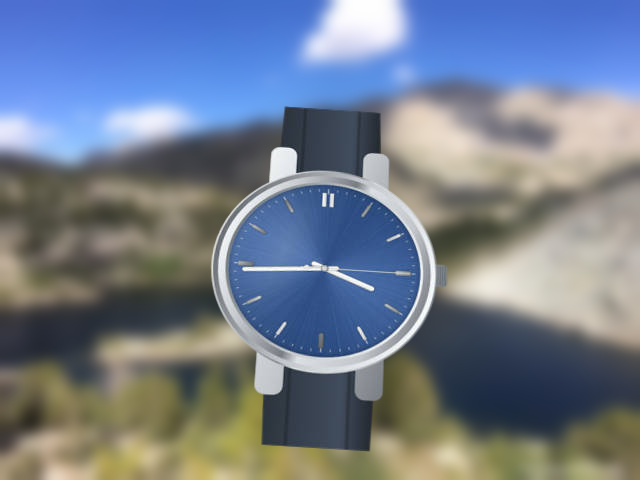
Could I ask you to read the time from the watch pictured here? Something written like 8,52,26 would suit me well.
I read 3,44,15
